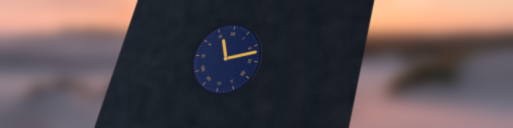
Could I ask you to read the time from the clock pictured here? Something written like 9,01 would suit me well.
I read 11,12
